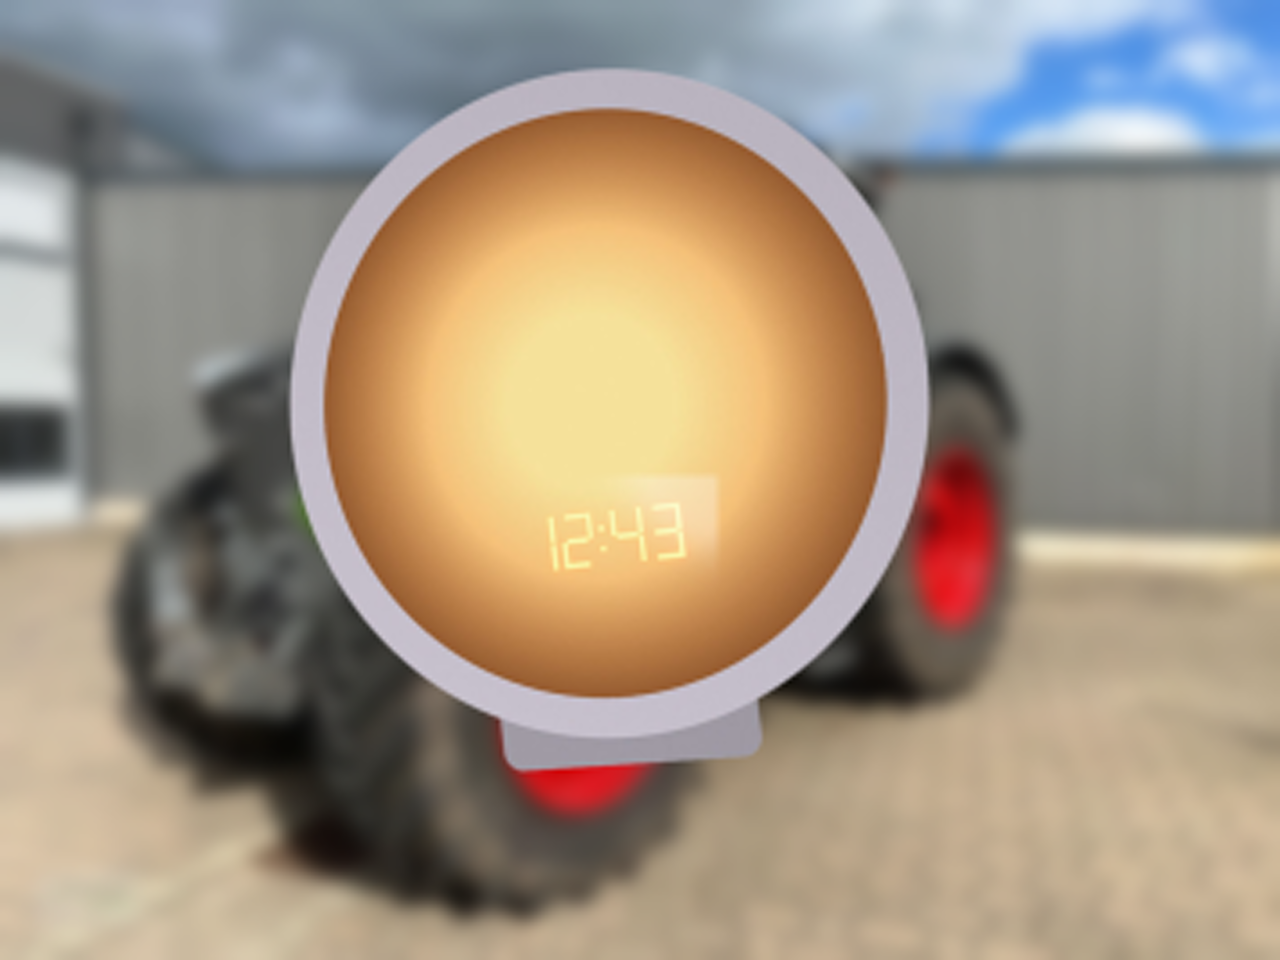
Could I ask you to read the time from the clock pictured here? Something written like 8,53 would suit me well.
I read 12,43
